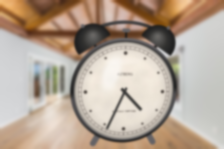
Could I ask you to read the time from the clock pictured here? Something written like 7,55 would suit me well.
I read 4,34
